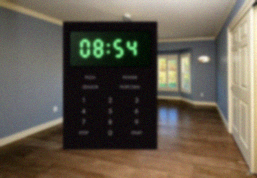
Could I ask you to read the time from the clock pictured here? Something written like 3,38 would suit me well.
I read 8,54
